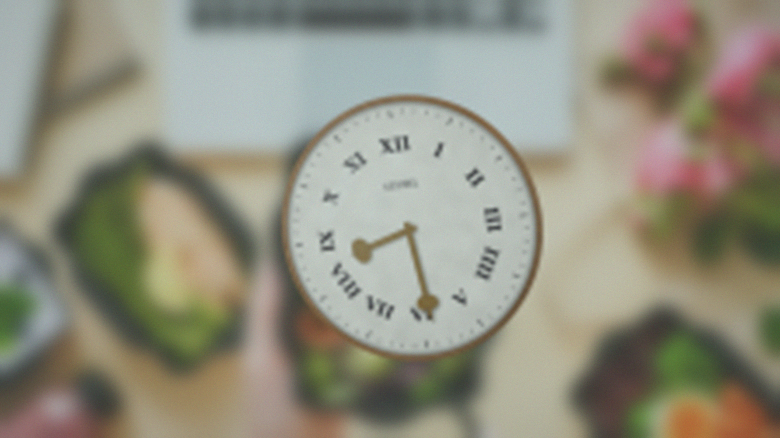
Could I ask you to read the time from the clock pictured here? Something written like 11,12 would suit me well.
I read 8,29
